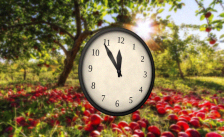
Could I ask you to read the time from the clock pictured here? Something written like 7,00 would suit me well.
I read 11,54
